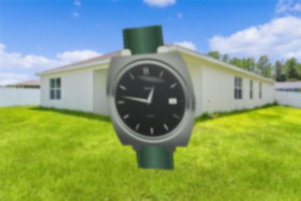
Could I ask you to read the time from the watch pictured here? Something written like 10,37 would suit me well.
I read 12,47
